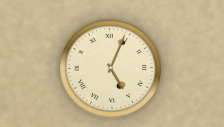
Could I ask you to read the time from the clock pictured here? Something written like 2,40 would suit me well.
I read 5,04
